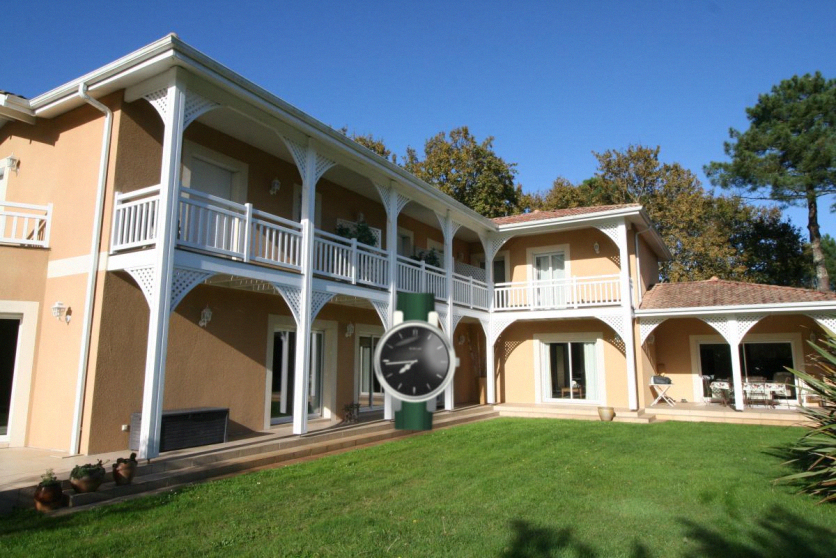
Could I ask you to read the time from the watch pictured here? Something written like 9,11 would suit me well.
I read 7,44
